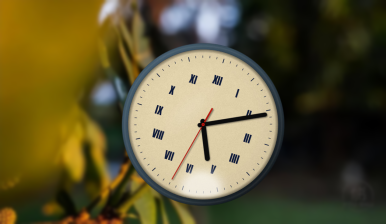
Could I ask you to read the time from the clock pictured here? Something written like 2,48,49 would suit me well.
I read 5,10,32
